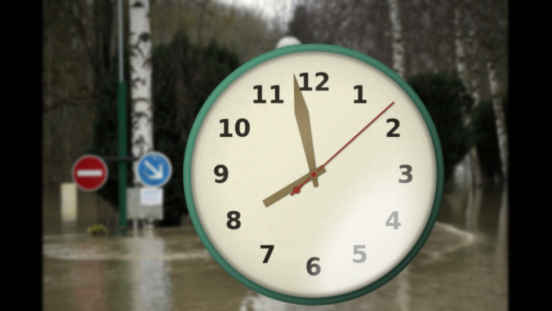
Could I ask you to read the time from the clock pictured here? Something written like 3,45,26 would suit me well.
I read 7,58,08
